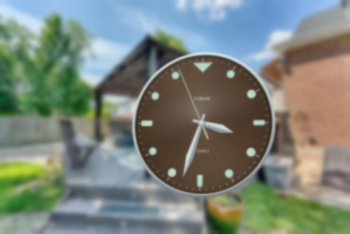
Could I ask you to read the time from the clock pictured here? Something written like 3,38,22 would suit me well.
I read 3,32,56
